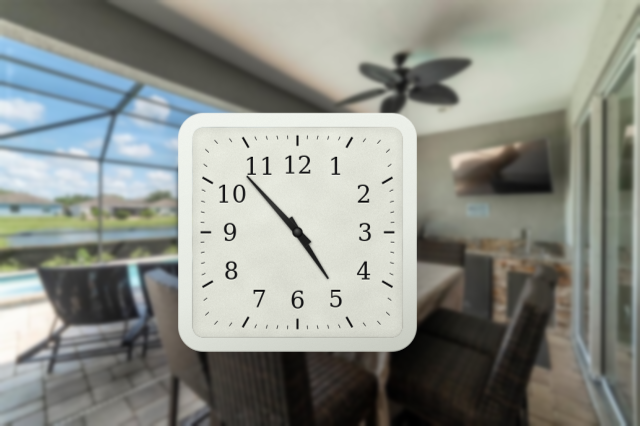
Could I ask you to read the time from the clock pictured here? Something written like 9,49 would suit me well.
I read 4,53
